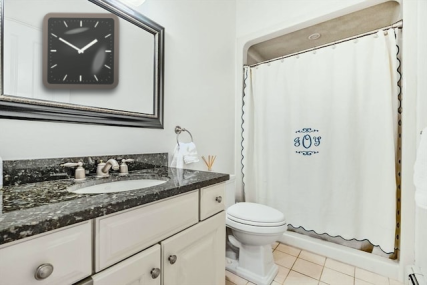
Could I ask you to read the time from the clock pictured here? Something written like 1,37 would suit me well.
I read 1,50
